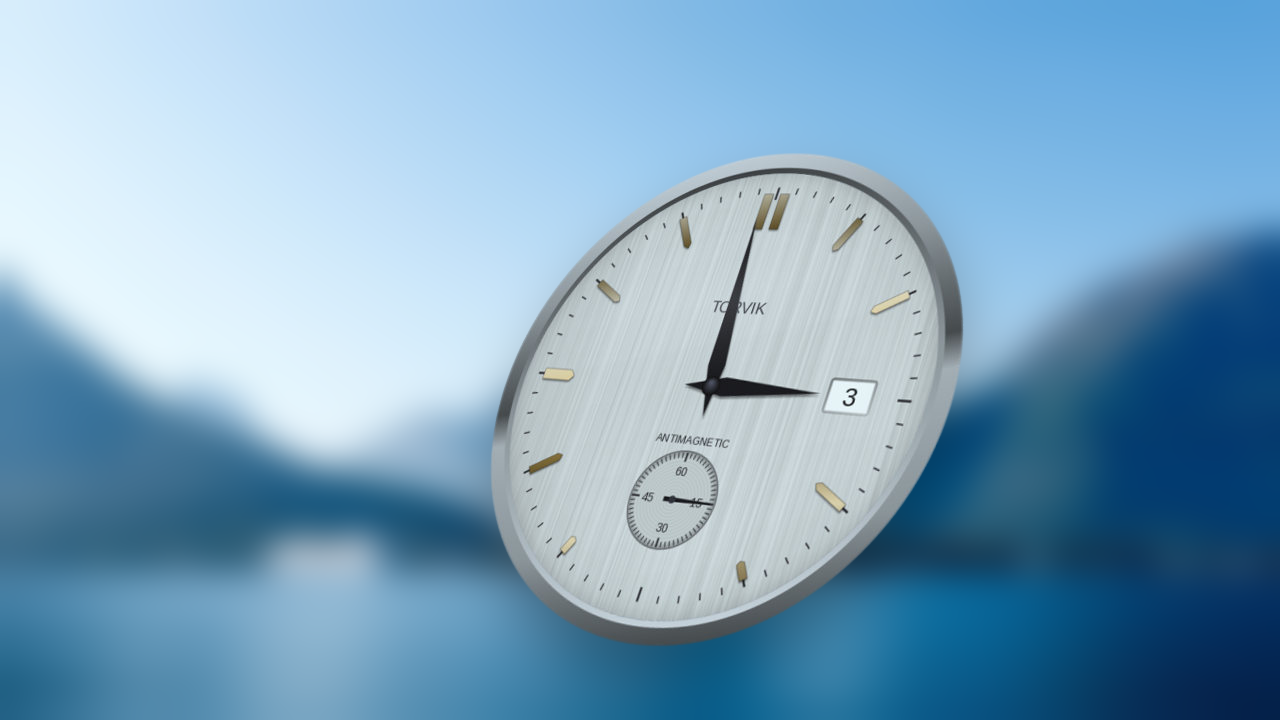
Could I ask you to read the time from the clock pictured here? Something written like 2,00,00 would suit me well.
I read 2,59,15
